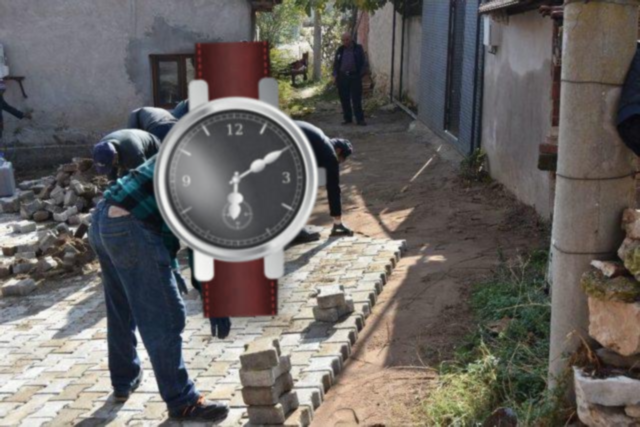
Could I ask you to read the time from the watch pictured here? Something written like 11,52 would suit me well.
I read 6,10
